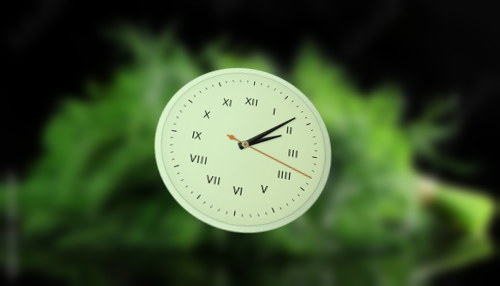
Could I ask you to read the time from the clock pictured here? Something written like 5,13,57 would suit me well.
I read 2,08,18
